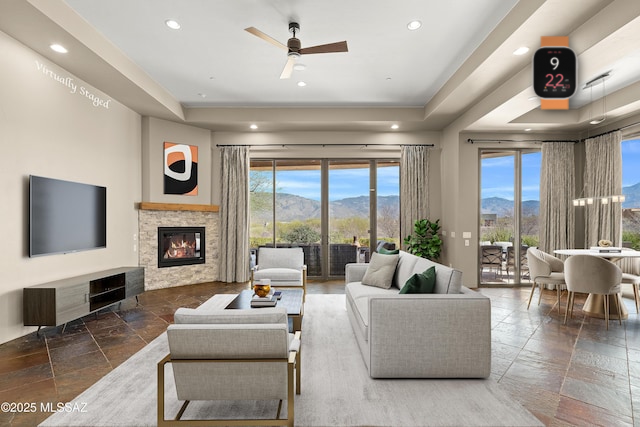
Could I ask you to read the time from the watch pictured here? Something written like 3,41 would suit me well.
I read 9,22
